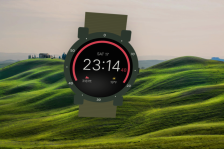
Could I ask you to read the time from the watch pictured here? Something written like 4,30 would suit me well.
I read 23,14
